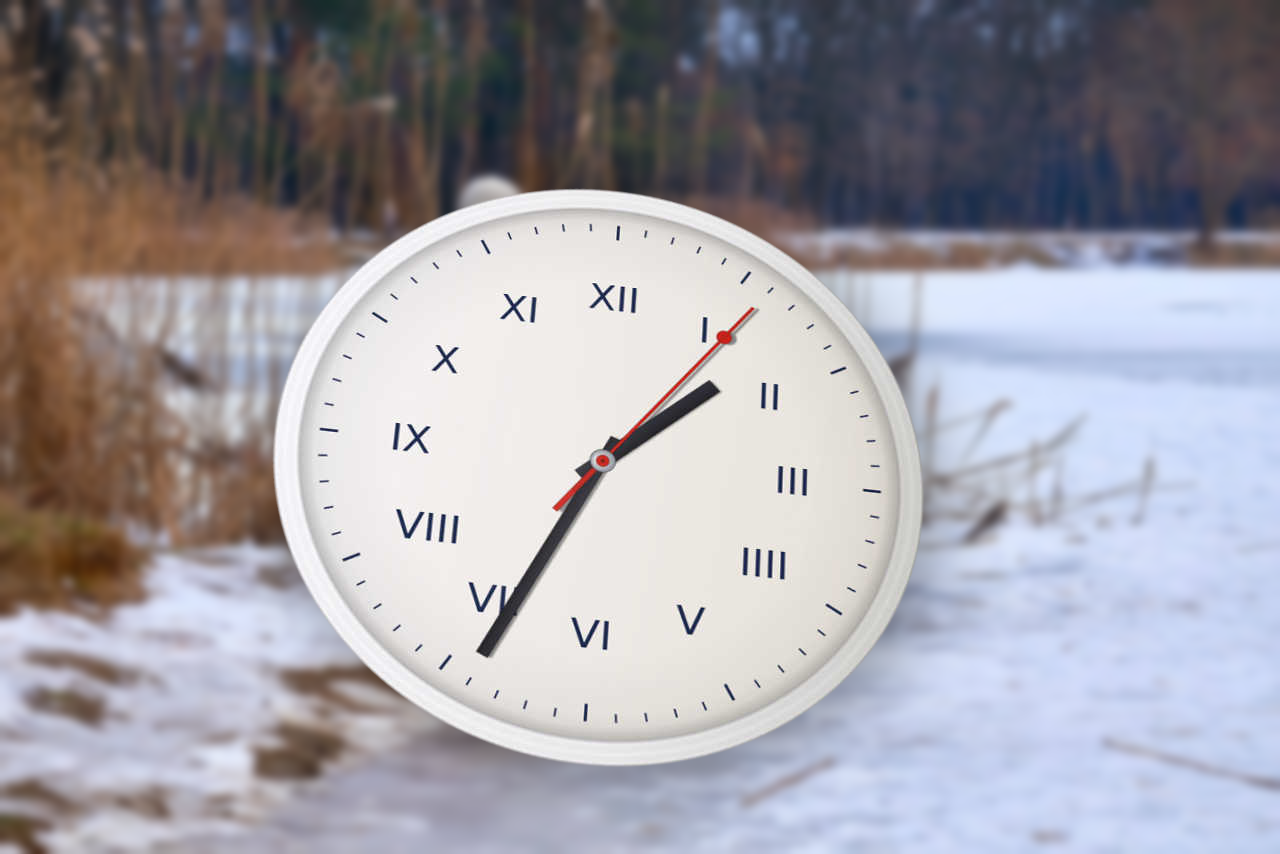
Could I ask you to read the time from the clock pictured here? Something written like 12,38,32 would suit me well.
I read 1,34,06
